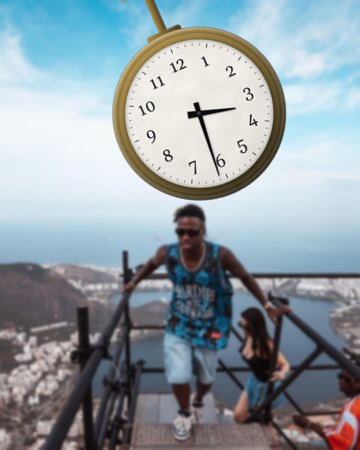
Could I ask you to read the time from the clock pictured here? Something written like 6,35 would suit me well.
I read 3,31
